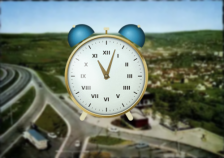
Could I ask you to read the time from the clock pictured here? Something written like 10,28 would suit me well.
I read 11,03
